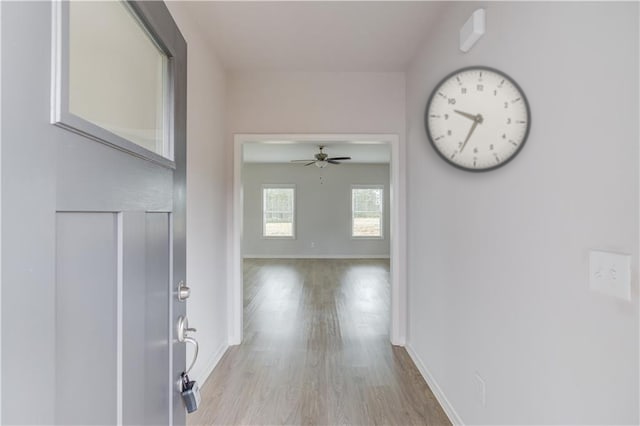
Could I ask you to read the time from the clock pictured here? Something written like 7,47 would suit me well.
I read 9,34
